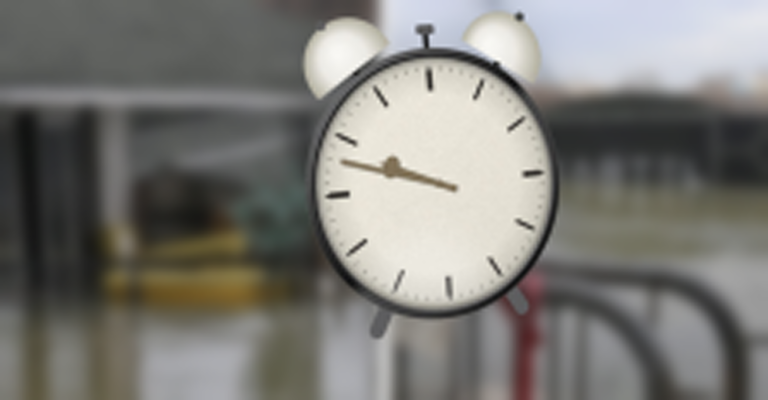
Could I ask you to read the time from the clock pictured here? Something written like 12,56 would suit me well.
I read 9,48
